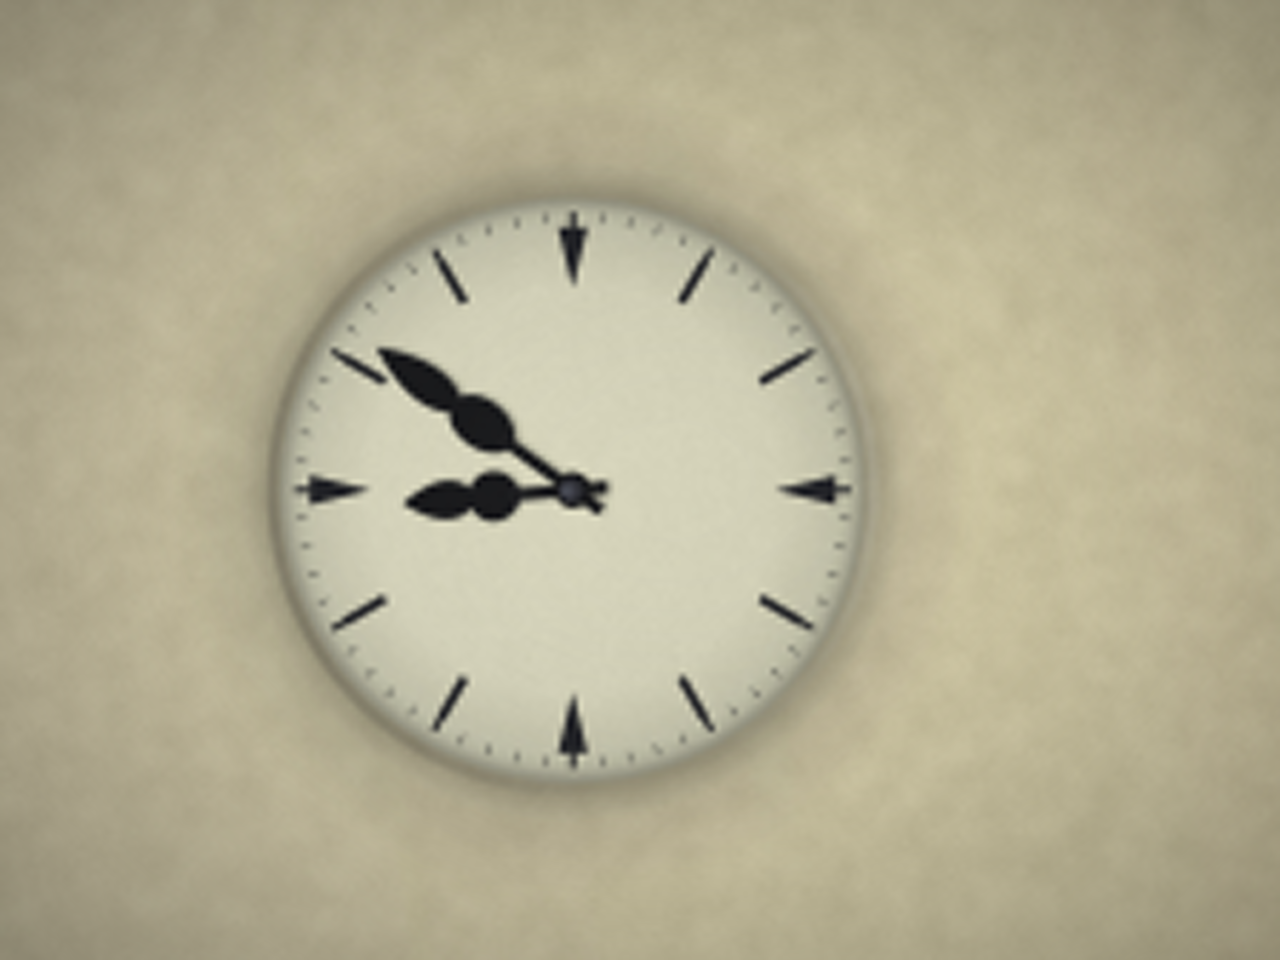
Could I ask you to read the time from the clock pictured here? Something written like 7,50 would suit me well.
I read 8,51
